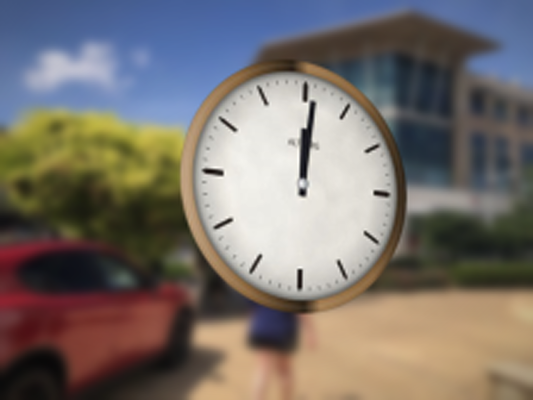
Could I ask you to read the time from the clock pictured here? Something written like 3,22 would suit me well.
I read 12,01
